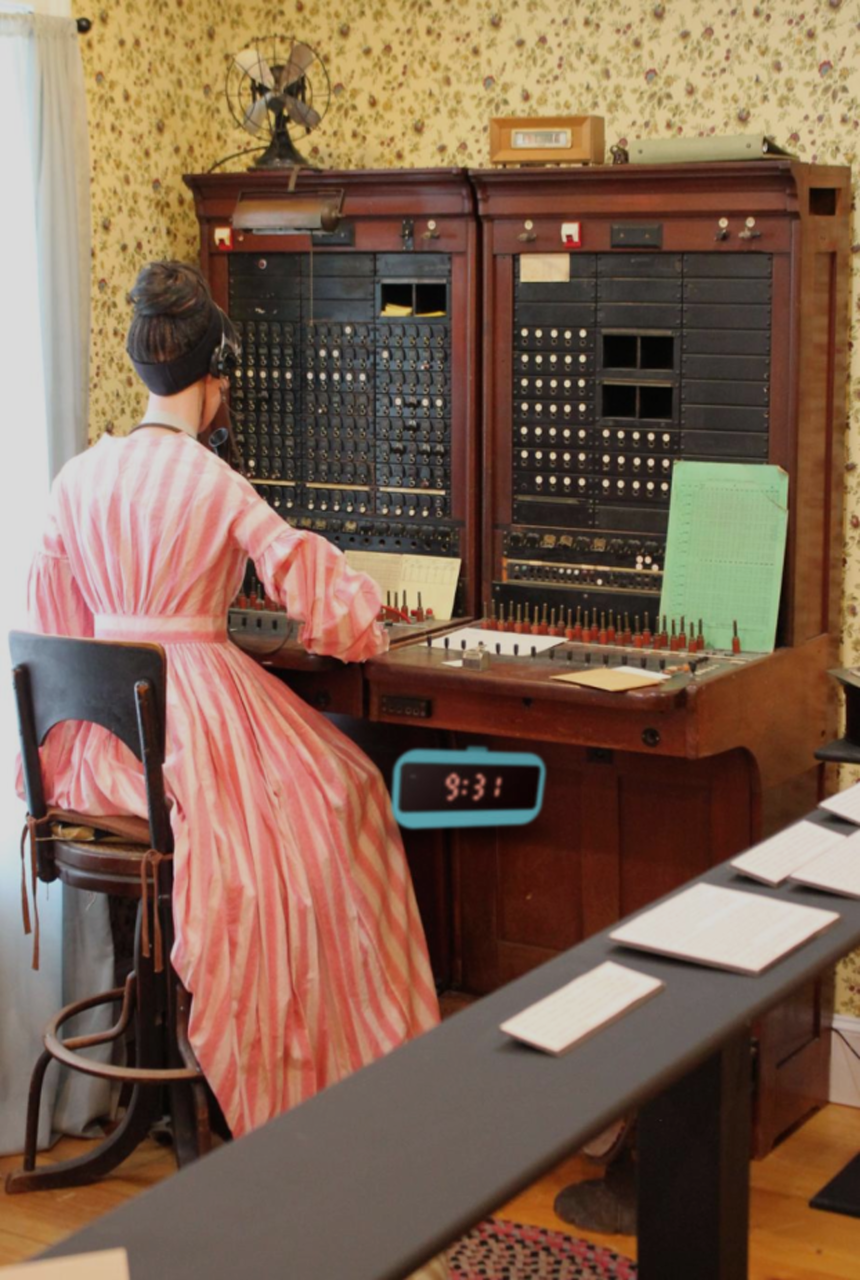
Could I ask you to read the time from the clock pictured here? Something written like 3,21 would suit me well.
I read 9,31
